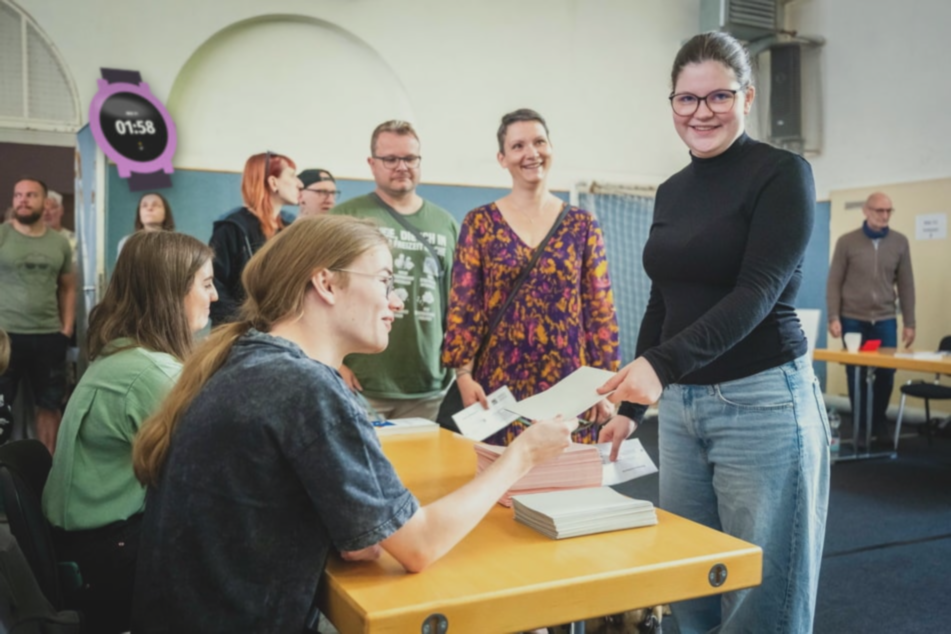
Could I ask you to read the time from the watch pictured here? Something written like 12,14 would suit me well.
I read 1,58
